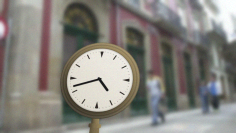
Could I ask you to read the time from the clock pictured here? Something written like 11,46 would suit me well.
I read 4,42
